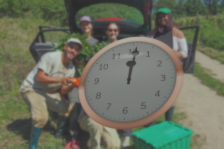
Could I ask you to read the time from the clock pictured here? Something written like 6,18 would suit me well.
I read 12,01
